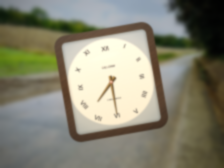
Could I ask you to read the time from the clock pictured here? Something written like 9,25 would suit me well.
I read 7,30
